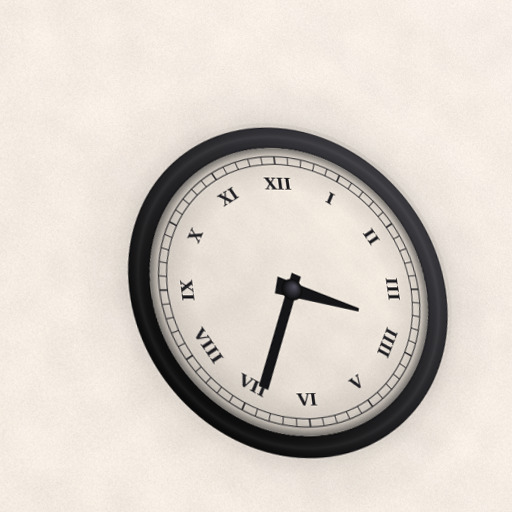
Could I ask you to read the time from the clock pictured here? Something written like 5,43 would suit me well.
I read 3,34
